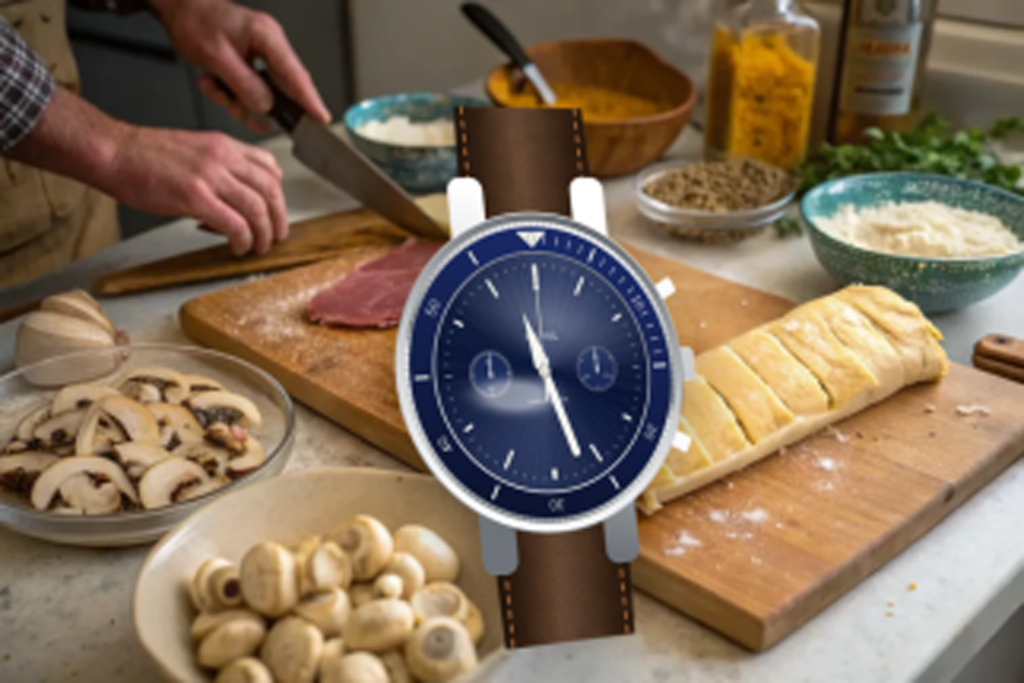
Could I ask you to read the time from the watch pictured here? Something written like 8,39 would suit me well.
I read 11,27
